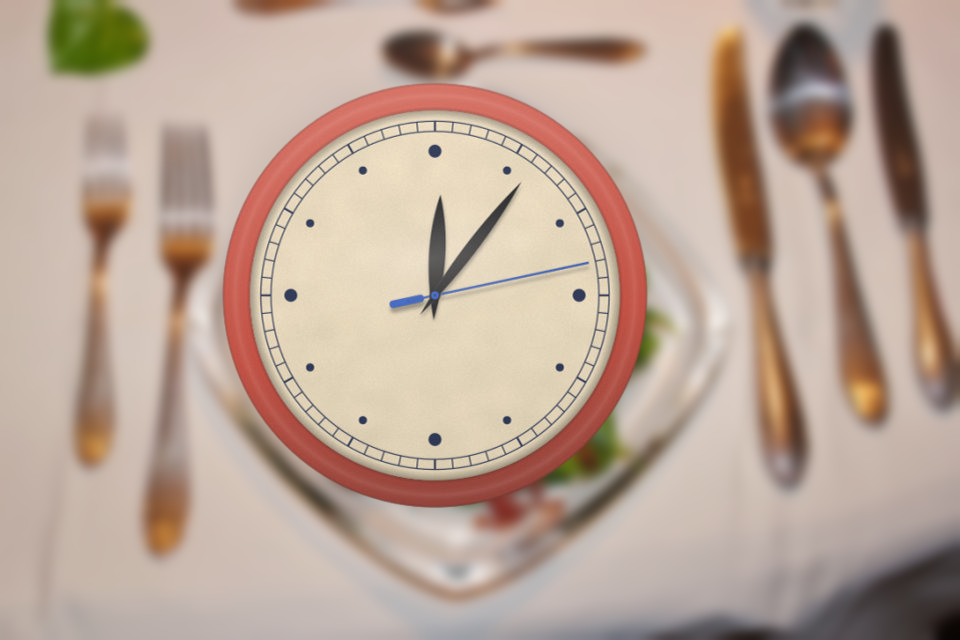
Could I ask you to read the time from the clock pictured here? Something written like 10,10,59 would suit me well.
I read 12,06,13
